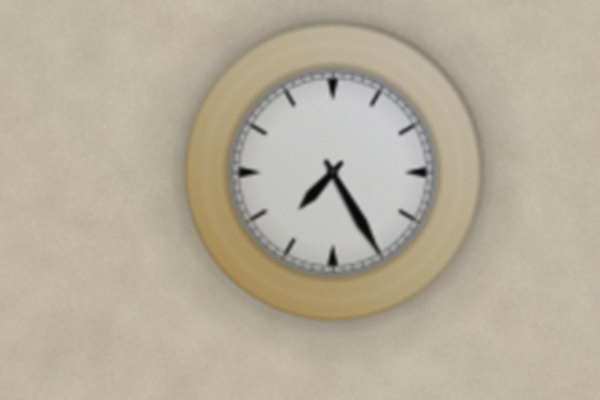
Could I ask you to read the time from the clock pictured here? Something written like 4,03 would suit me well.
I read 7,25
